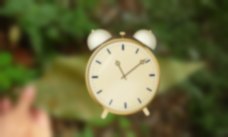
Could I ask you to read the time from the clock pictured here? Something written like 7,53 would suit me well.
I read 11,09
